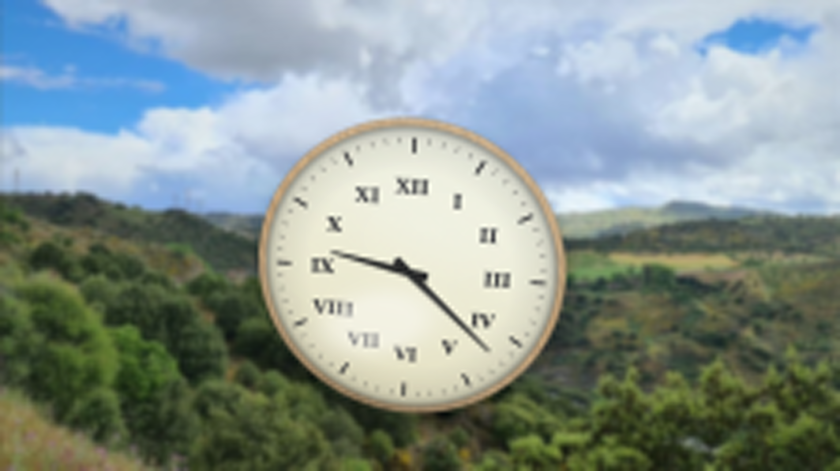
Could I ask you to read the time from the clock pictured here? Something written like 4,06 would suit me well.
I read 9,22
